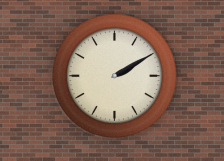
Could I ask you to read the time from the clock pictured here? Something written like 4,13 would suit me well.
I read 2,10
